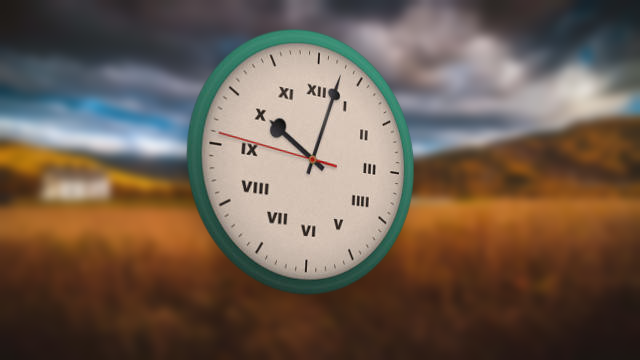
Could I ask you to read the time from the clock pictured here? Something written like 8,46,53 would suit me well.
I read 10,02,46
